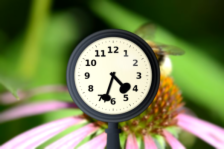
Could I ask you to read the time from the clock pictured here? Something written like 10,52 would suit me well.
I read 4,33
